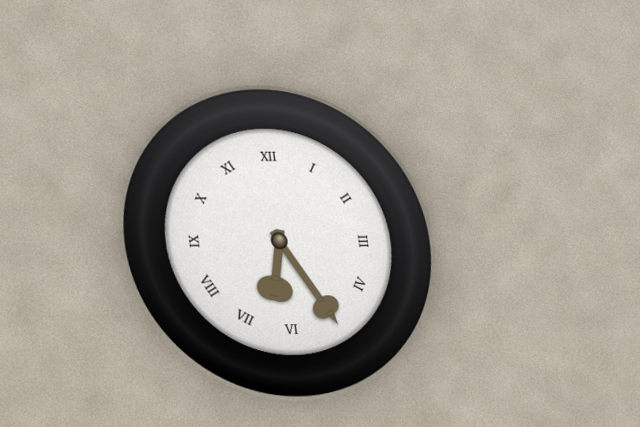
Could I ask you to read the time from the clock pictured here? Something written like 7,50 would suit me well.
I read 6,25
